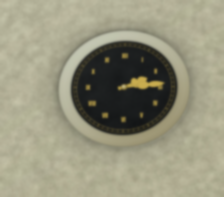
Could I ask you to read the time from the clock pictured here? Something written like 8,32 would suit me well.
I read 2,14
